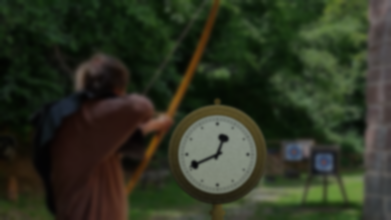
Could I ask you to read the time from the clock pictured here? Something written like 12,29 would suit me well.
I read 12,41
